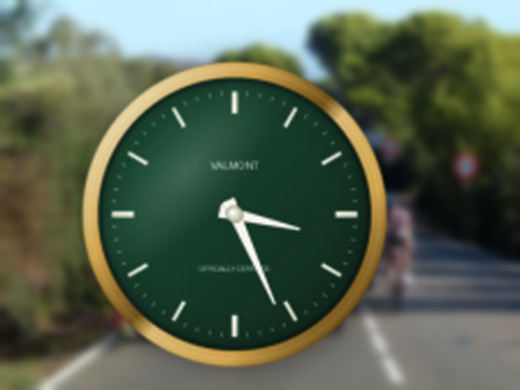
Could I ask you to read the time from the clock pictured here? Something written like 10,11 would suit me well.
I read 3,26
